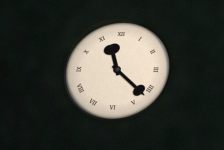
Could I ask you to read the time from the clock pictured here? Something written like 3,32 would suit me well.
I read 11,22
